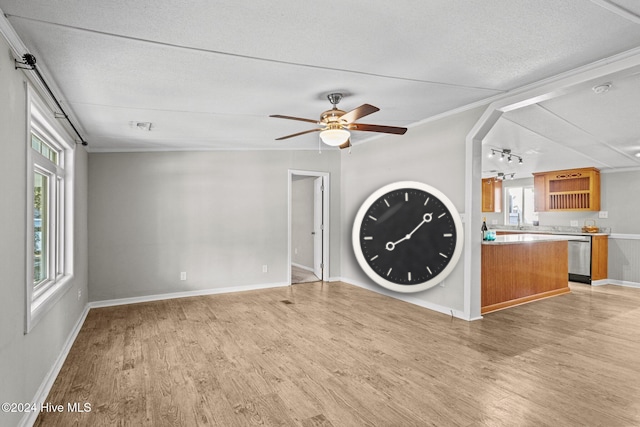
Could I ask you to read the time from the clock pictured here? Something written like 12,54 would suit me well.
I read 8,08
